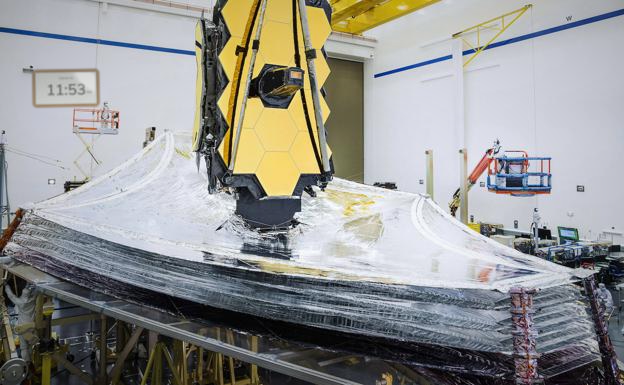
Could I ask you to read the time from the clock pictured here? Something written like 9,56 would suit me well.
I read 11,53
